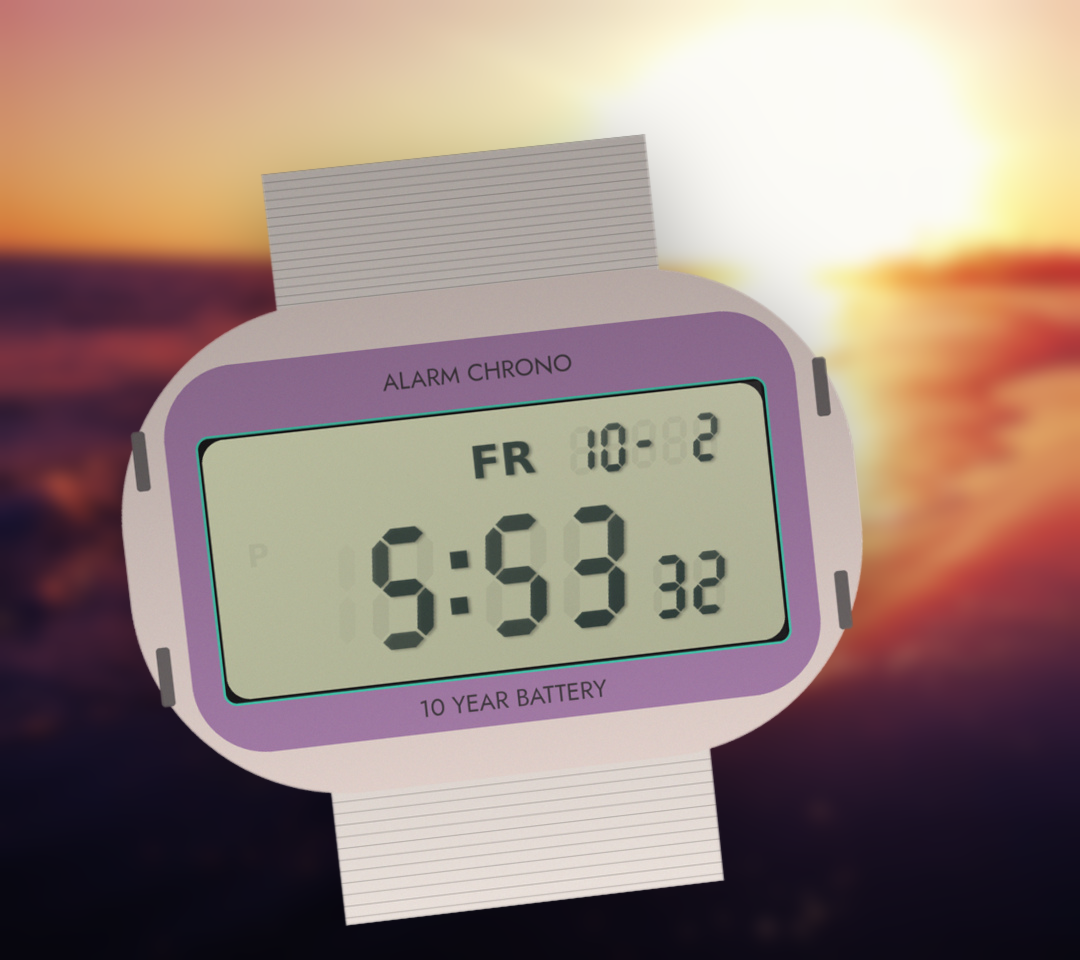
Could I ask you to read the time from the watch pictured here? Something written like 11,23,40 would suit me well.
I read 5,53,32
